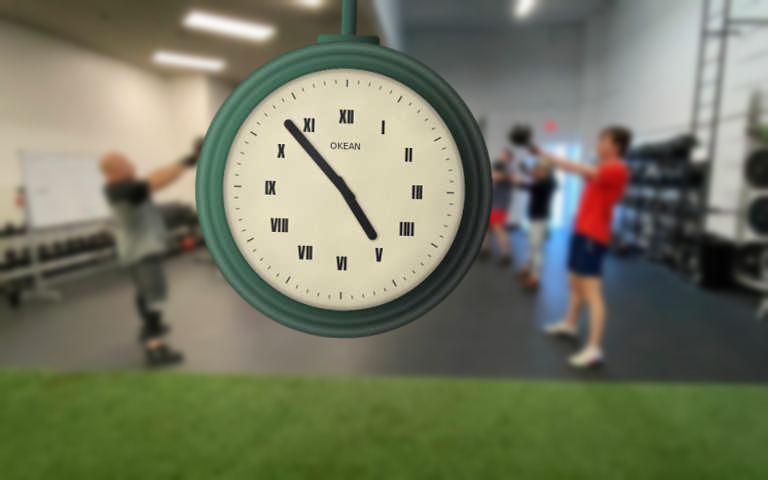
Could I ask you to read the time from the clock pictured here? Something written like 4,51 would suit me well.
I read 4,53
